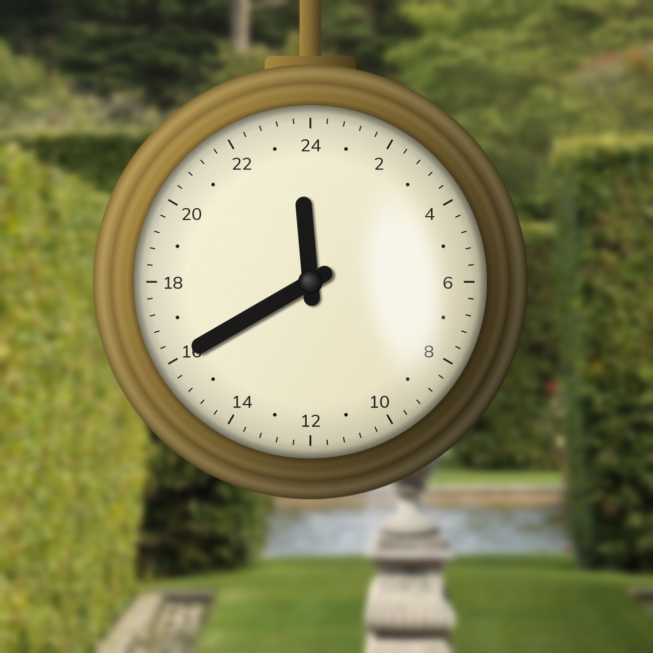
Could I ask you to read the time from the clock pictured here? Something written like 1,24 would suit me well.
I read 23,40
